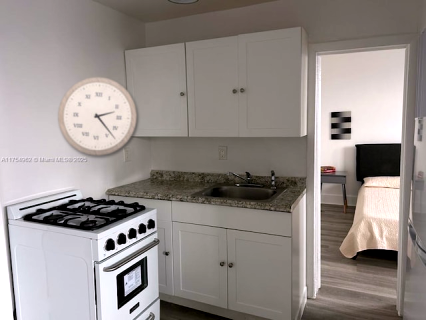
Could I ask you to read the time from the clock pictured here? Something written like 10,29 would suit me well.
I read 2,23
